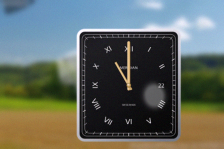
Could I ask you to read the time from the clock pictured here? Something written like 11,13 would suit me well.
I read 11,00
